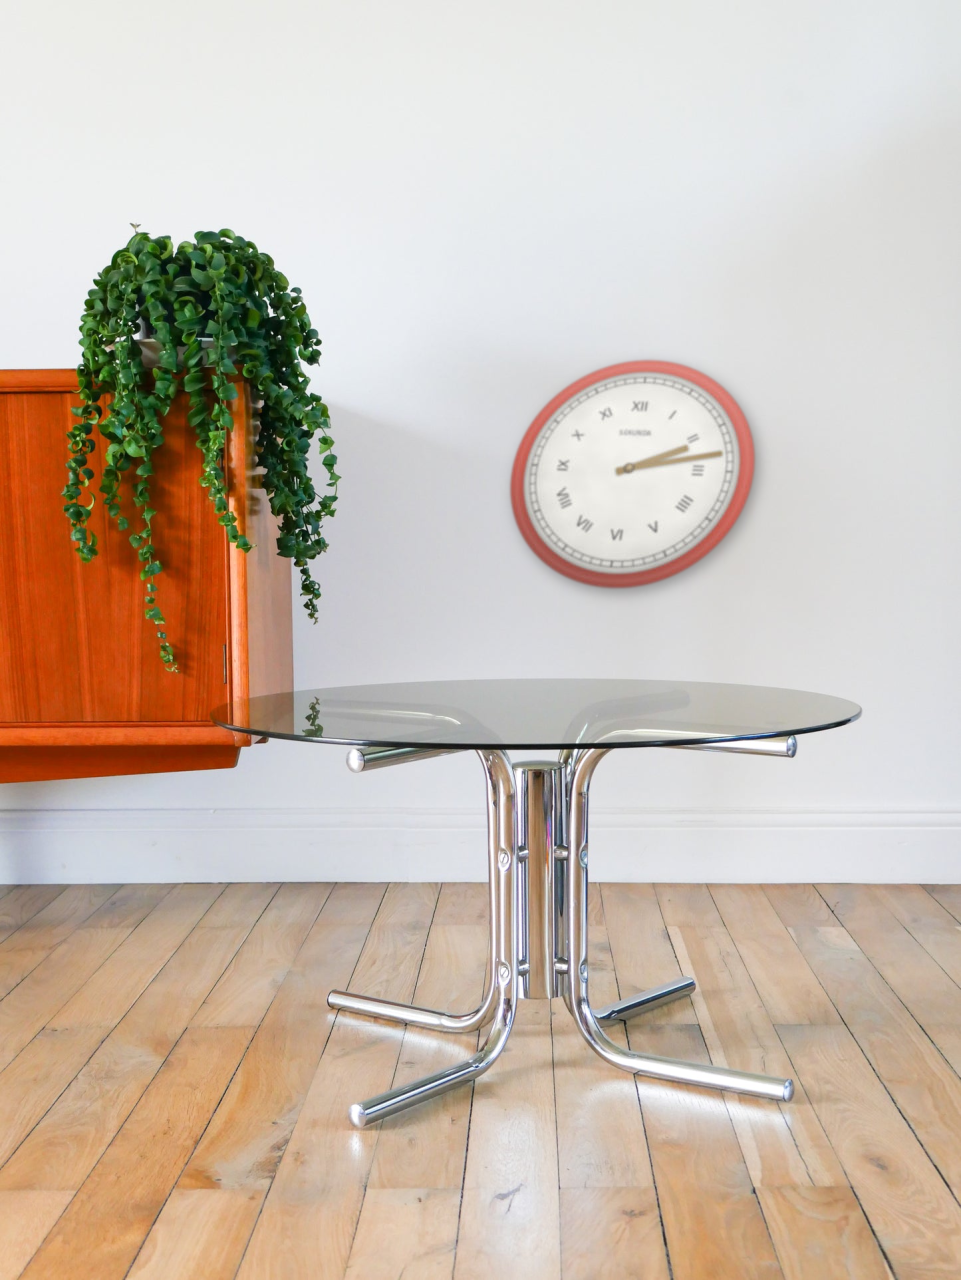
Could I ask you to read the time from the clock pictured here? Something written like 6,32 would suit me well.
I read 2,13
